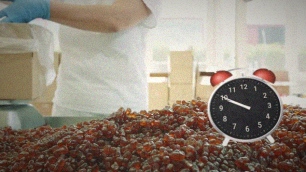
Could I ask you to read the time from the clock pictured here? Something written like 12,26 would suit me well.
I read 9,50
